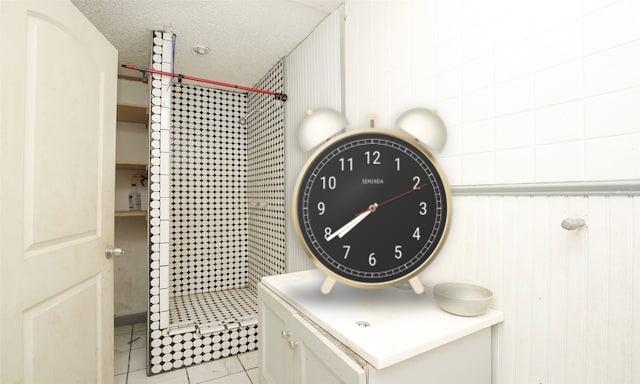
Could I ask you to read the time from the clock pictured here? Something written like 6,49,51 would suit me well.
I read 7,39,11
